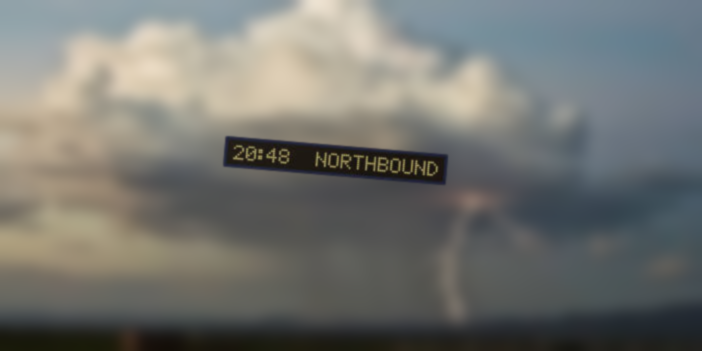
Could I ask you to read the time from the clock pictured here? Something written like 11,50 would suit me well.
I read 20,48
